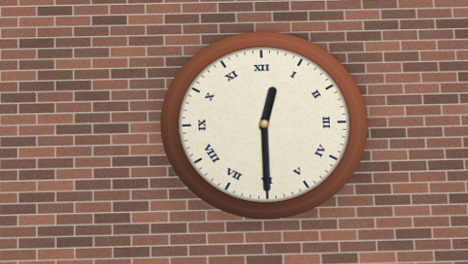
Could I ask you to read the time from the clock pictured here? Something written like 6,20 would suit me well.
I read 12,30
